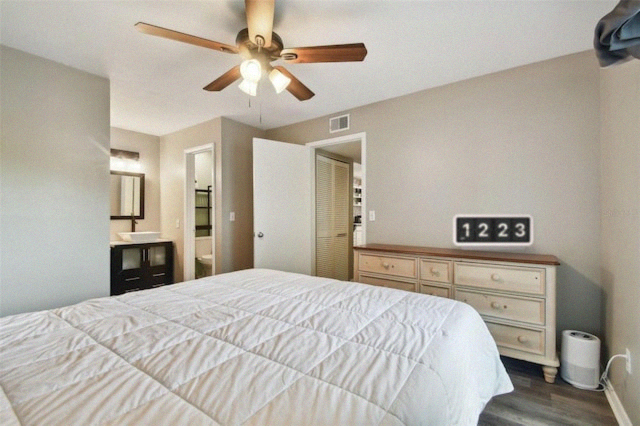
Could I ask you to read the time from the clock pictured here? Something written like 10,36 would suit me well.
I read 12,23
